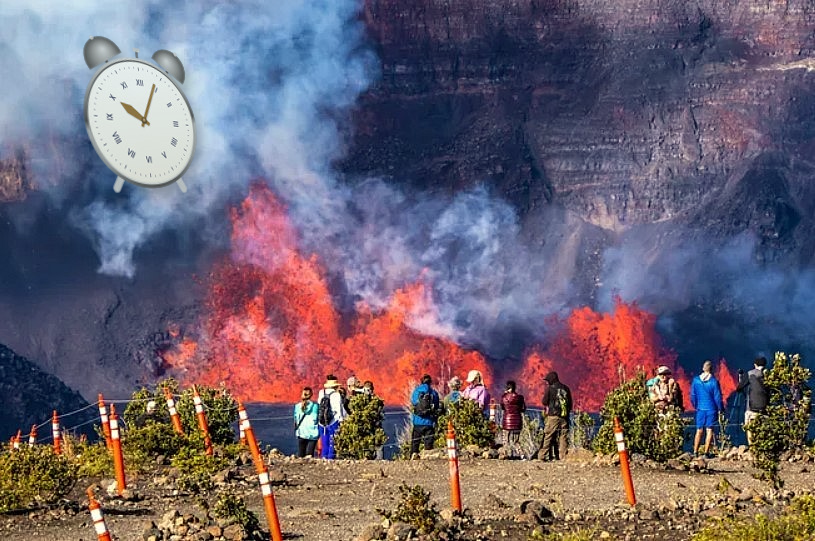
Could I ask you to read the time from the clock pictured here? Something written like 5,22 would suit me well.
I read 10,04
